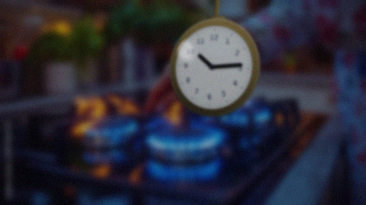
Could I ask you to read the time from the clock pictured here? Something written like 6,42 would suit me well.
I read 10,14
